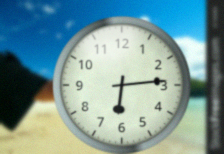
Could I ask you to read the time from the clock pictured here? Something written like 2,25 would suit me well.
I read 6,14
